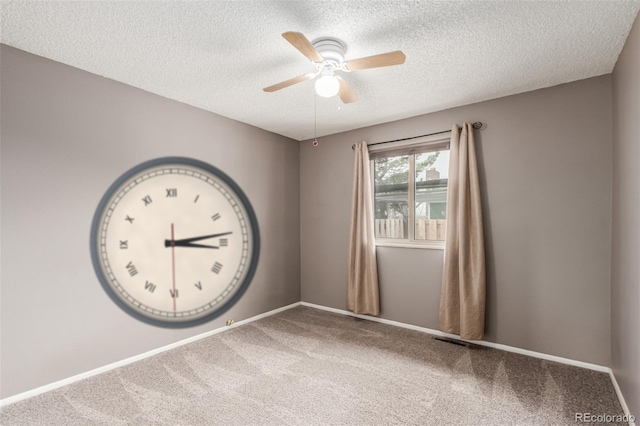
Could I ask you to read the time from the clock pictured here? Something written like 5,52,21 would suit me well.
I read 3,13,30
